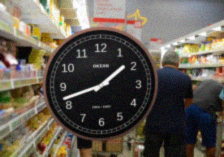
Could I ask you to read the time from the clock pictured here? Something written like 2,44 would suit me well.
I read 1,42
